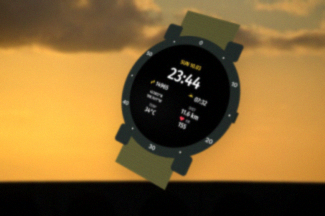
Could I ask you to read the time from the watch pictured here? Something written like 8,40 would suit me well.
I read 23,44
